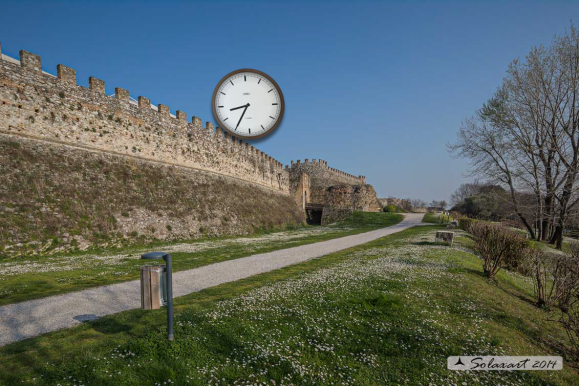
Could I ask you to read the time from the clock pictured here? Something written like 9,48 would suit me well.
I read 8,35
